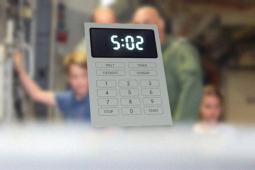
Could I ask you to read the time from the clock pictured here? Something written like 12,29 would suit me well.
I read 5,02
